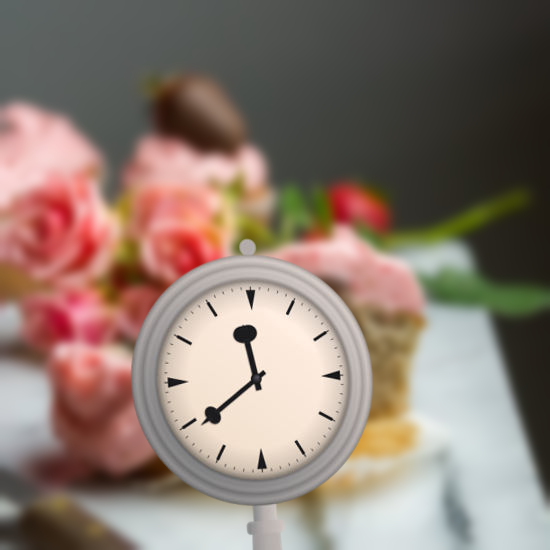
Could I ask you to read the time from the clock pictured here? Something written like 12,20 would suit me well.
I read 11,39
